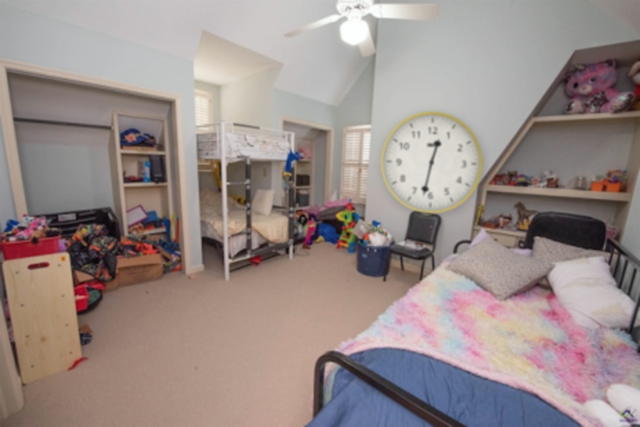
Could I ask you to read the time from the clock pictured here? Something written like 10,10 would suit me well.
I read 12,32
